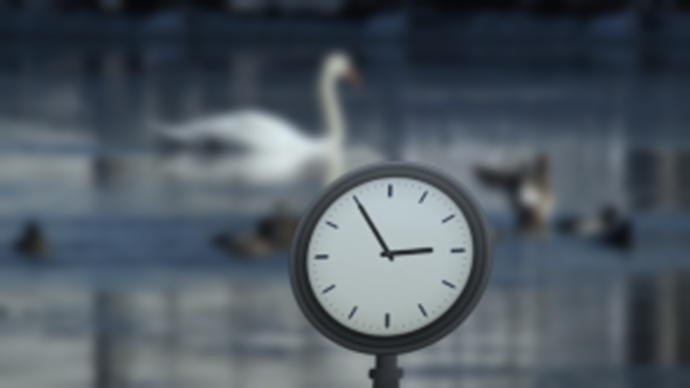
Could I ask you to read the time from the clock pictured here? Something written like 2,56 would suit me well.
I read 2,55
